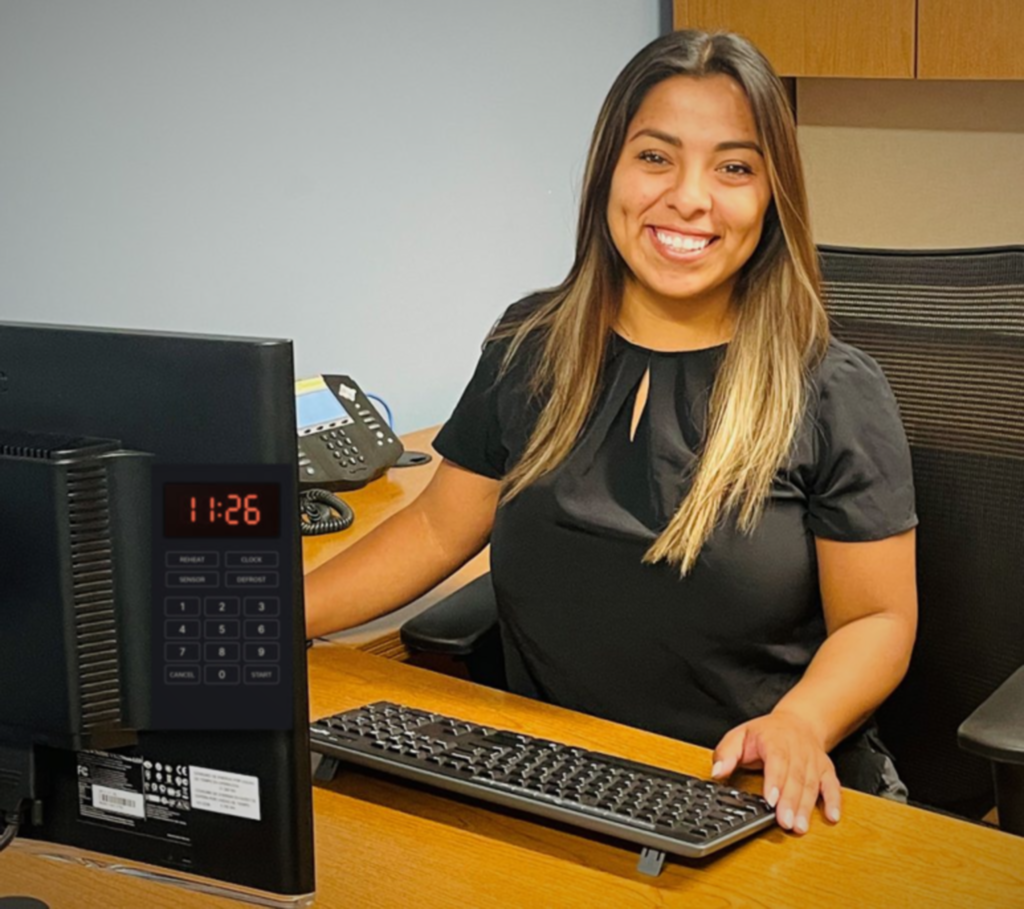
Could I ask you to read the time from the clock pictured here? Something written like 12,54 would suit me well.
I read 11,26
